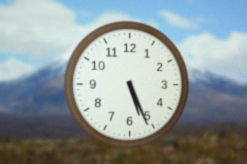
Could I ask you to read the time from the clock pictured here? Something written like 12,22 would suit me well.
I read 5,26
